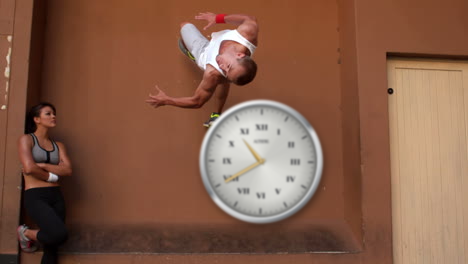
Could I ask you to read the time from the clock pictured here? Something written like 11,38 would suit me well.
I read 10,40
